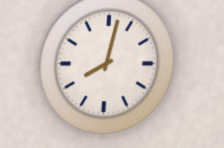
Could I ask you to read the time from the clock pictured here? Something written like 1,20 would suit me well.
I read 8,02
